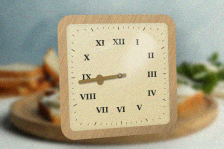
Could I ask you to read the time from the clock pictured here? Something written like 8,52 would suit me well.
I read 8,44
